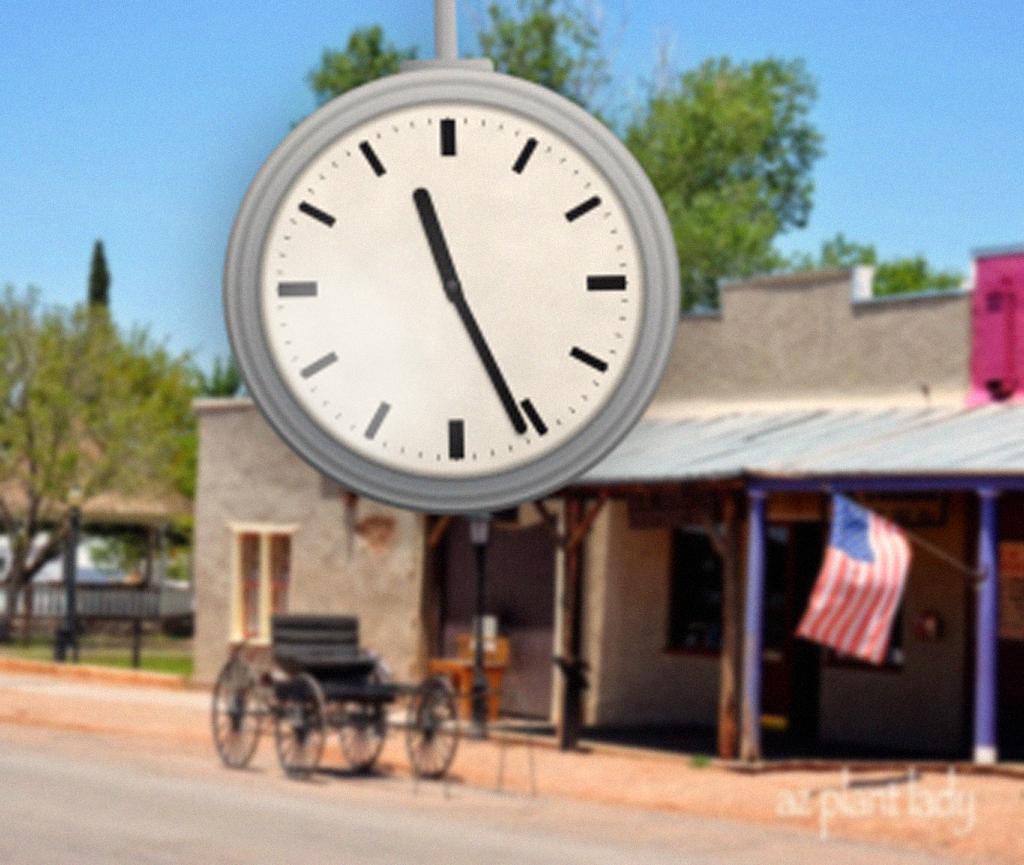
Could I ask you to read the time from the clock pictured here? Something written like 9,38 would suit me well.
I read 11,26
